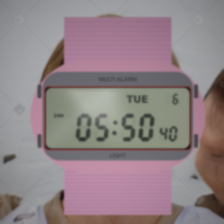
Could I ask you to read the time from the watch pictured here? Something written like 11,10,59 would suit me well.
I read 5,50,40
